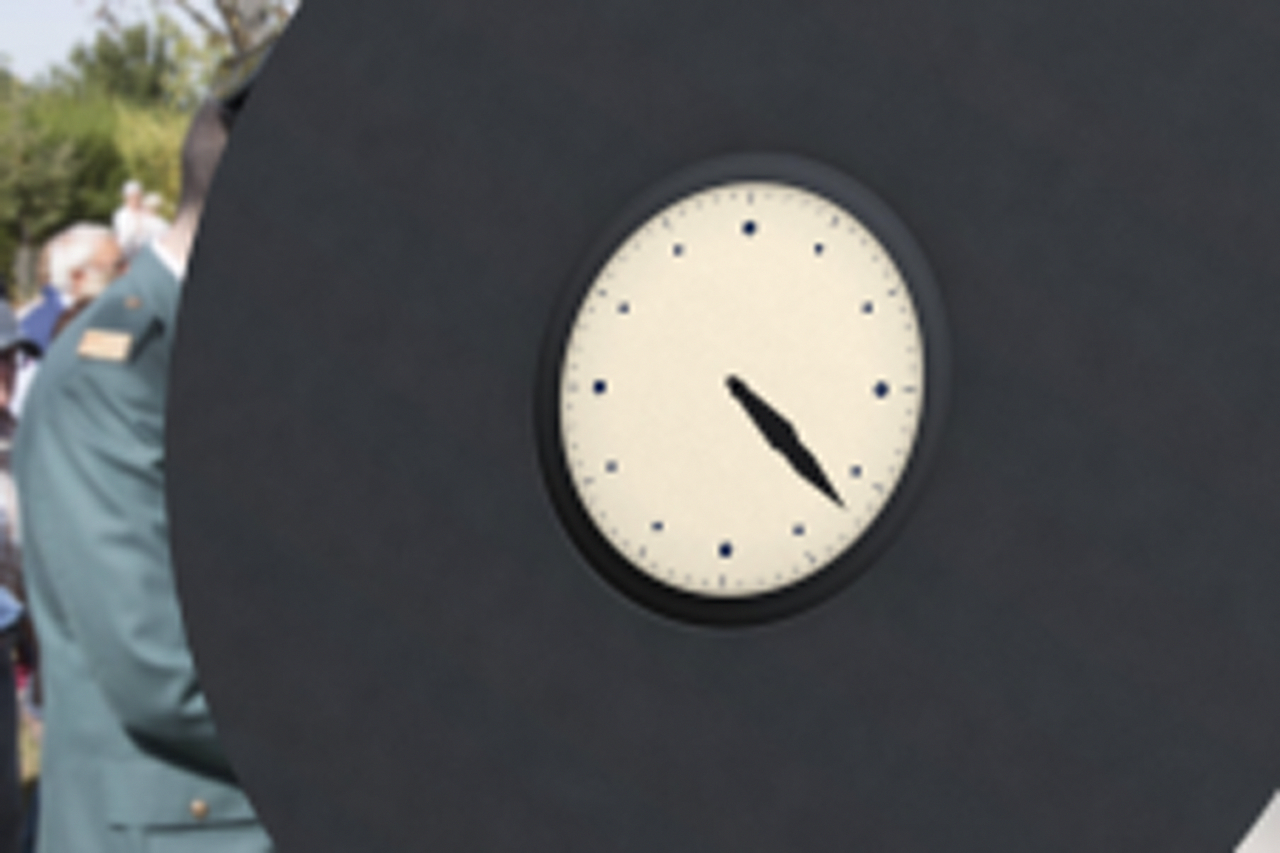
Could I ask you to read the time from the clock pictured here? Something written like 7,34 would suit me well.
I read 4,22
